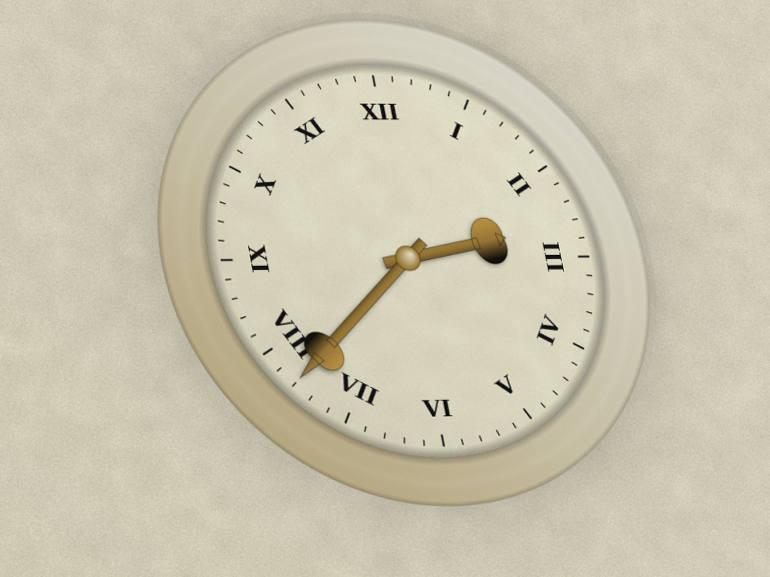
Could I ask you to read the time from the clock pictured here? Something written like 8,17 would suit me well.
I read 2,38
